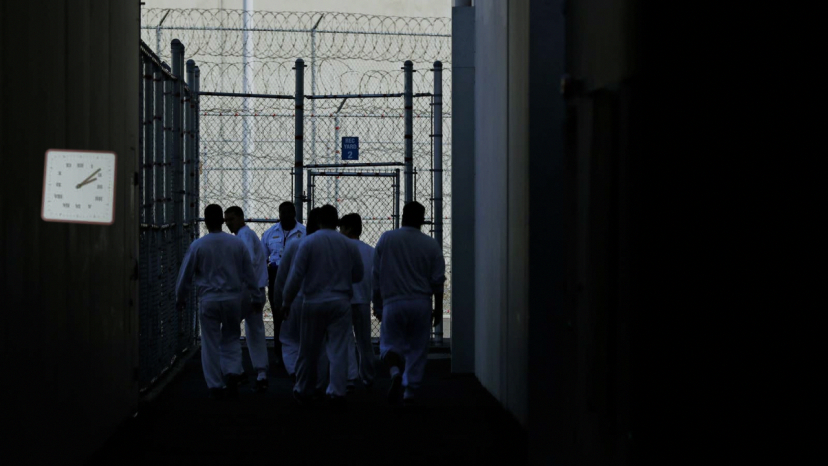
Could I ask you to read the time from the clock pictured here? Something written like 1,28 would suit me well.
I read 2,08
